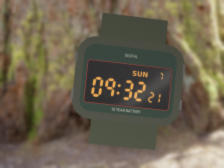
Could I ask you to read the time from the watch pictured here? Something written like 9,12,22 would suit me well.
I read 9,32,21
